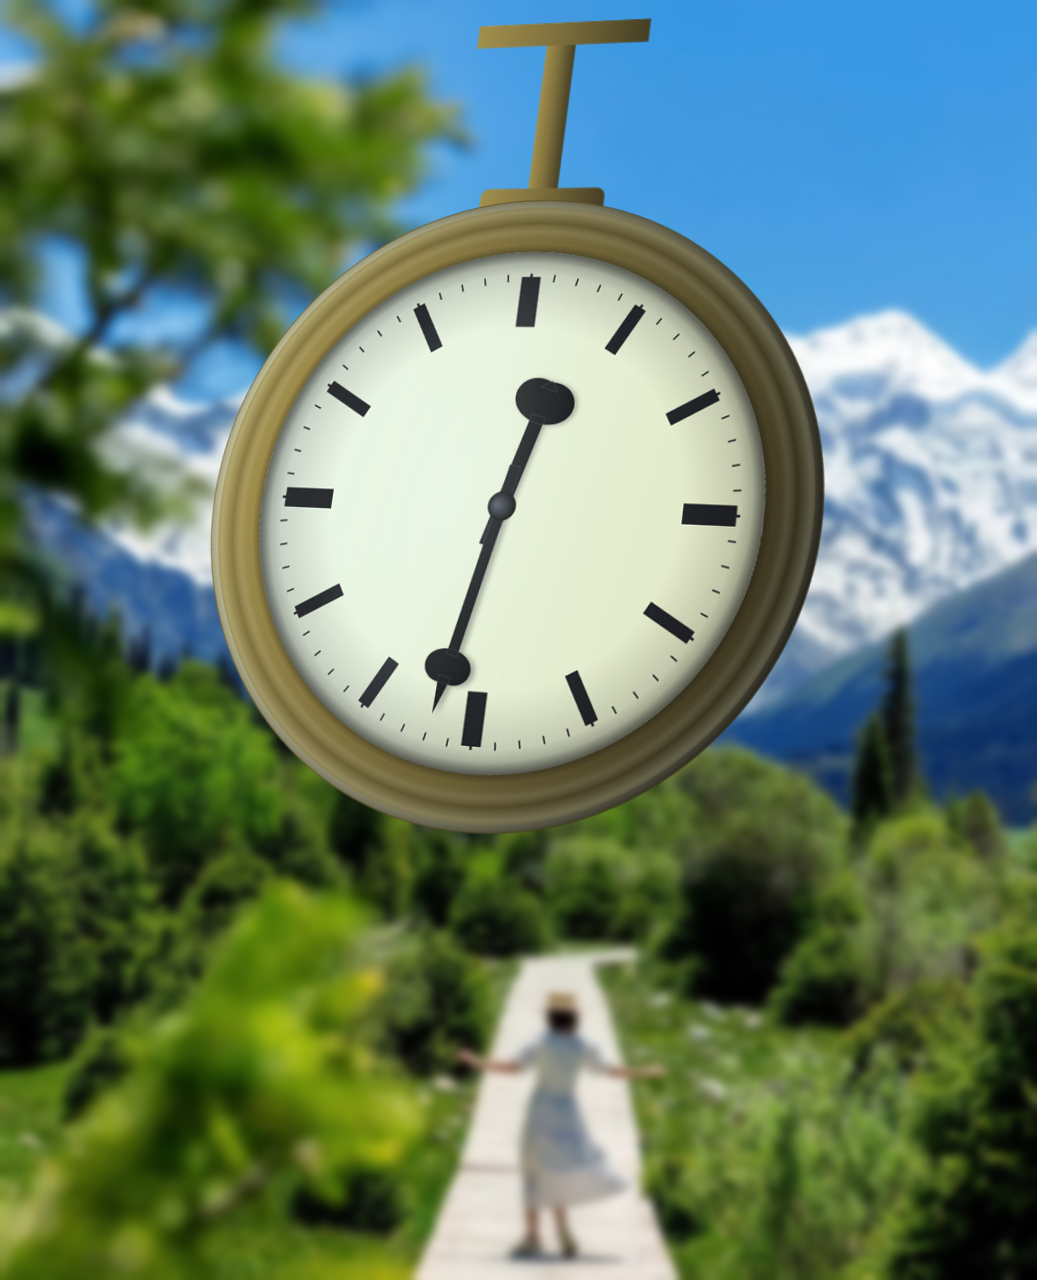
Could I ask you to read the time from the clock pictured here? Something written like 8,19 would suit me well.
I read 12,32
